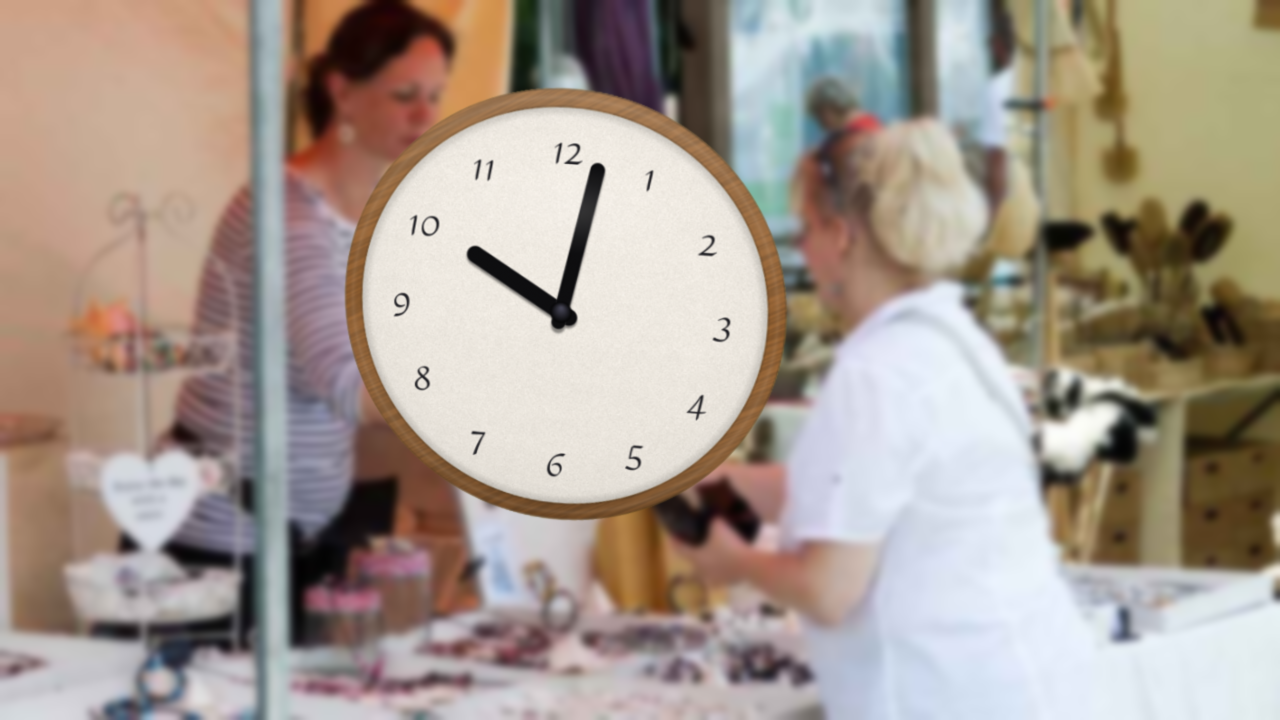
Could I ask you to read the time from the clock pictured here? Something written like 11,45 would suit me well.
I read 10,02
